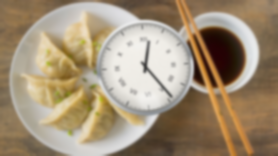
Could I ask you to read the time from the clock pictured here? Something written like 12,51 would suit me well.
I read 12,24
